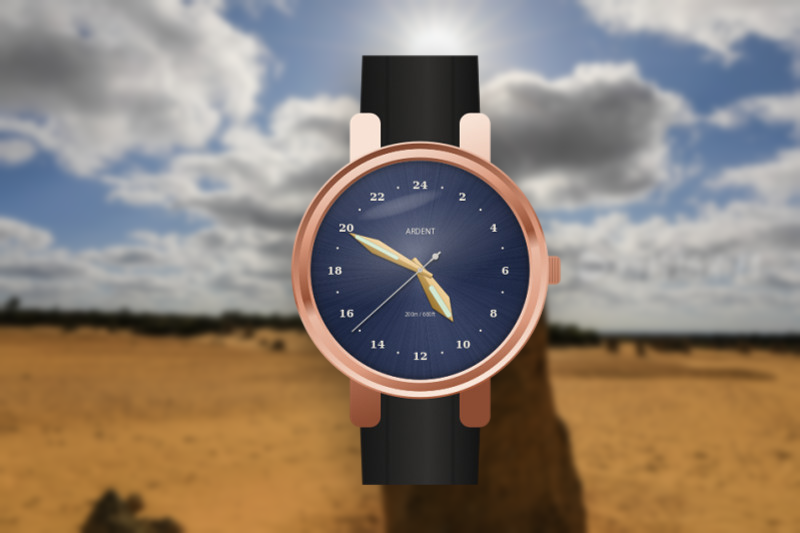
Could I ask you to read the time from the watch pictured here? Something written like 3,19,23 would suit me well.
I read 9,49,38
